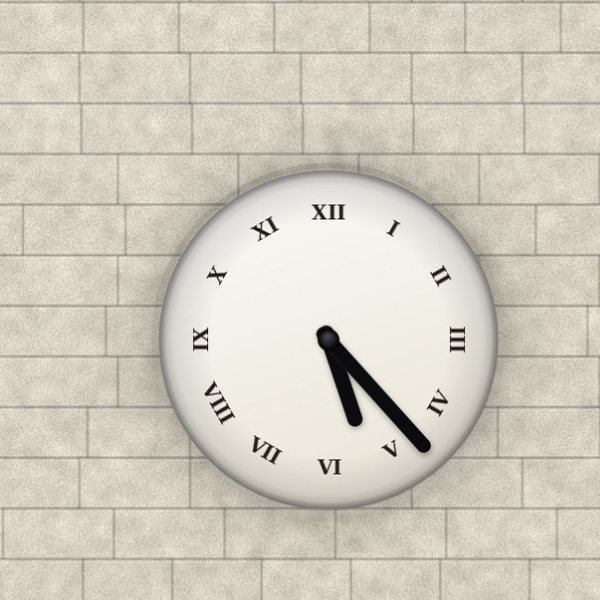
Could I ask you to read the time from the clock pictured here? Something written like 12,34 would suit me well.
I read 5,23
